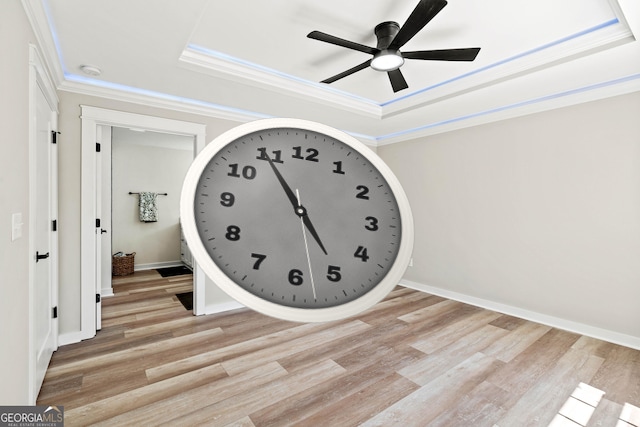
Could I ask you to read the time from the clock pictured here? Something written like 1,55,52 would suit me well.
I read 4,54,28
